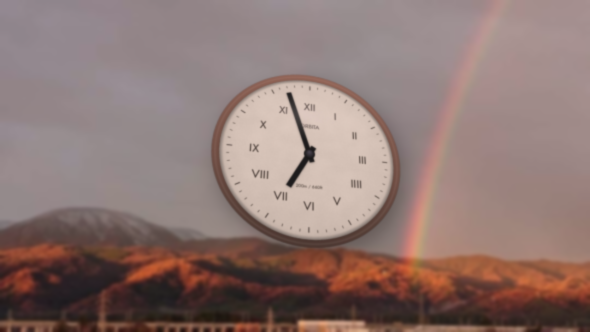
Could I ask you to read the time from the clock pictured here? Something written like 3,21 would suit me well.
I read 6,57
